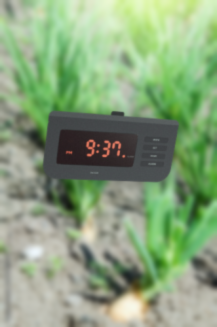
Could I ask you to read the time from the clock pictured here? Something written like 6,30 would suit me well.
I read 9,37
